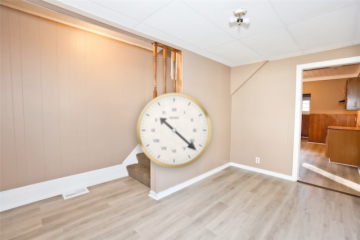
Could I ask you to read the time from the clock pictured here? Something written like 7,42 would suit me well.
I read 10,22
